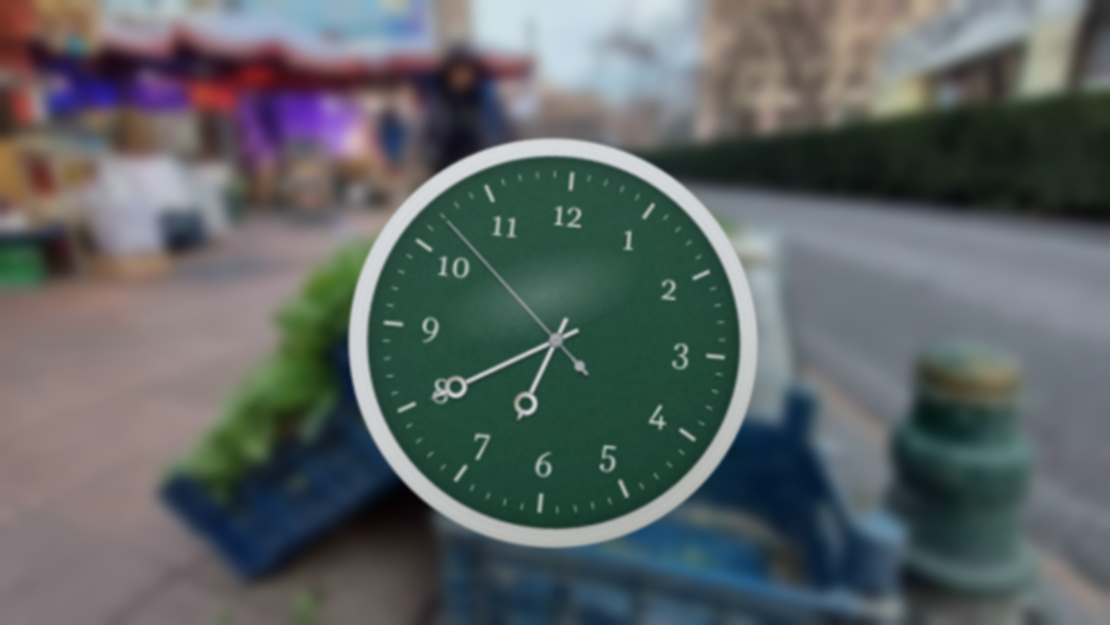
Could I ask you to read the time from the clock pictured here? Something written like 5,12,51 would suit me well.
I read 6,39,52
